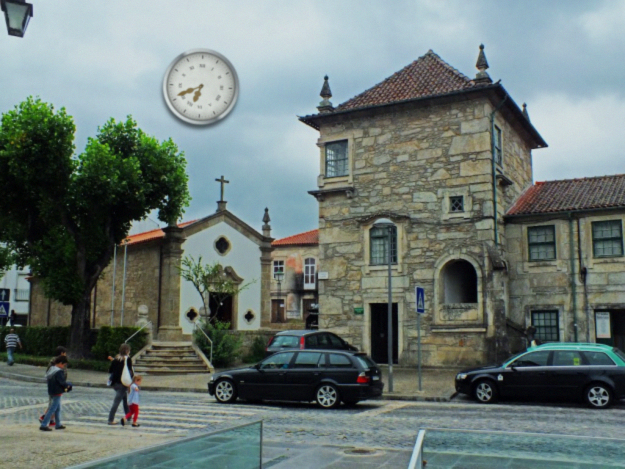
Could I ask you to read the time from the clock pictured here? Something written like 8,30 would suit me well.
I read 6,41
